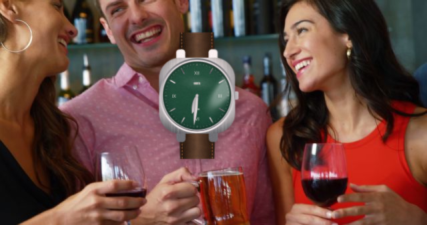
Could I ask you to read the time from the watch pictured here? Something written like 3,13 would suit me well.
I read 6,31
